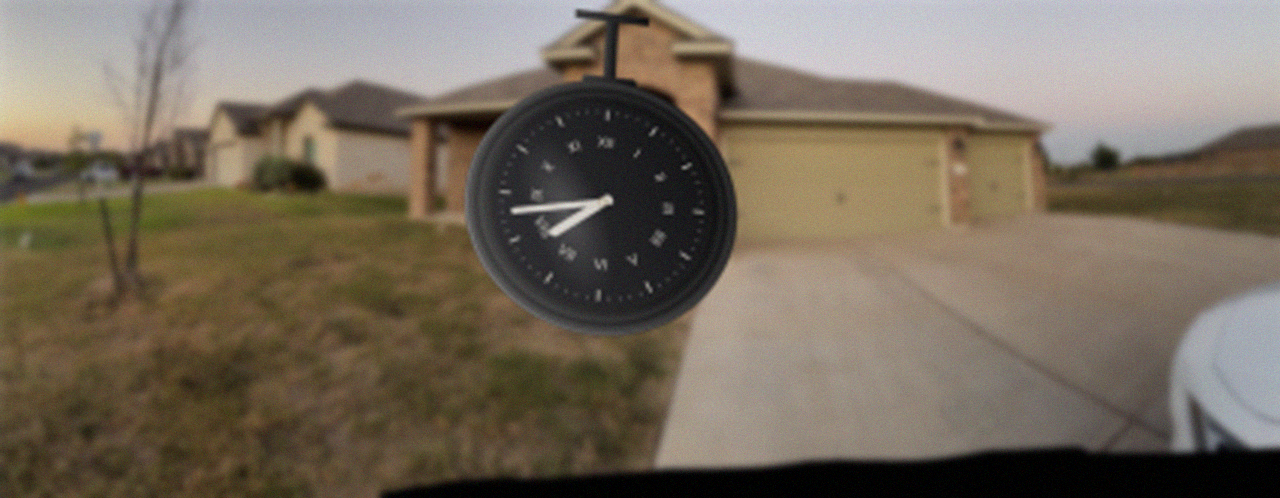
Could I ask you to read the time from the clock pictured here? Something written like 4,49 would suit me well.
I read 7,43
